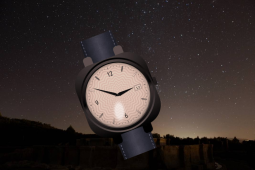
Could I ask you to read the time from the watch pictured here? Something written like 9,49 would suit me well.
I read 2,51
